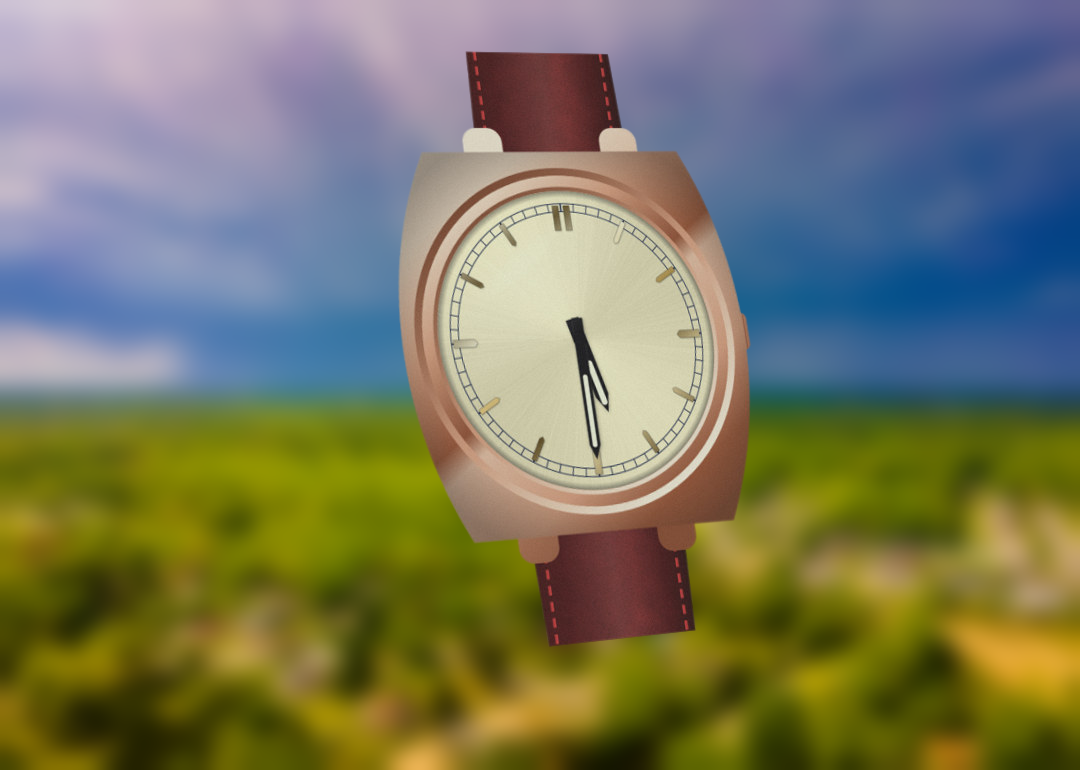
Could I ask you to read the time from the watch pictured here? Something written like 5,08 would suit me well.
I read 5,30
